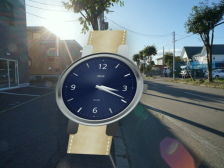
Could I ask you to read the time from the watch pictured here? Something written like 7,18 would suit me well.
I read 3,19
